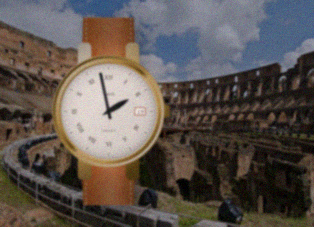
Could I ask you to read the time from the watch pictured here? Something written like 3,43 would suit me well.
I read 1,58
